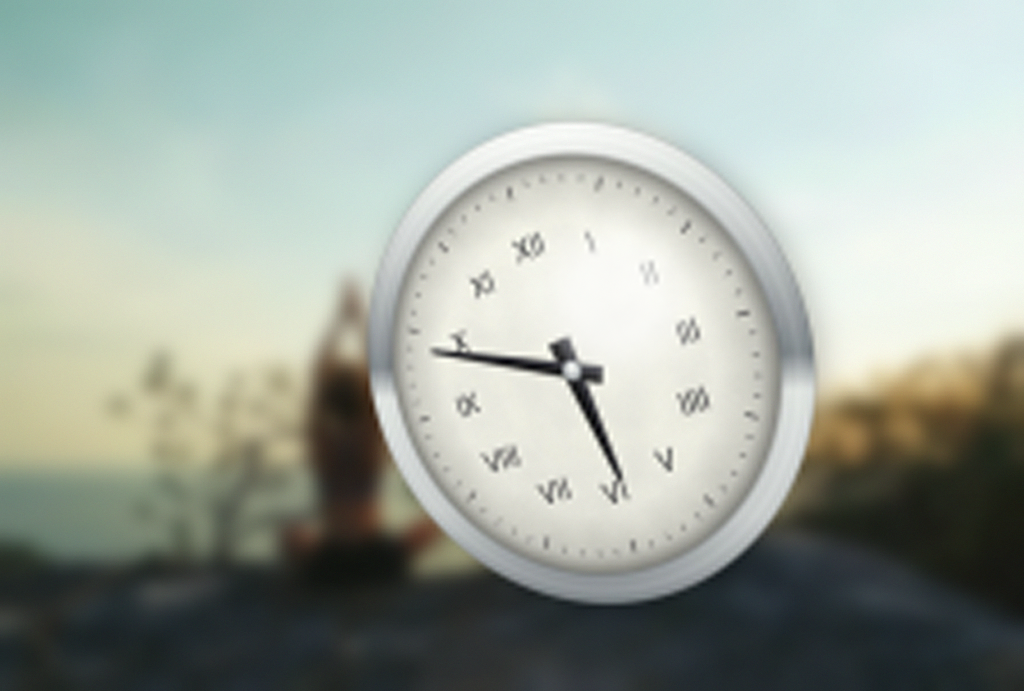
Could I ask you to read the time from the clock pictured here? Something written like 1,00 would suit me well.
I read 5,49
